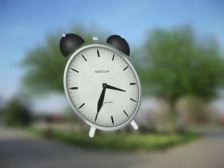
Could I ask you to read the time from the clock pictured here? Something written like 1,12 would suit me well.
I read 3,35
